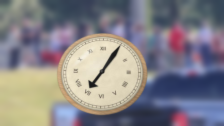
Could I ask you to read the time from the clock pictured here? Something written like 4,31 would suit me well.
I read 7,05
